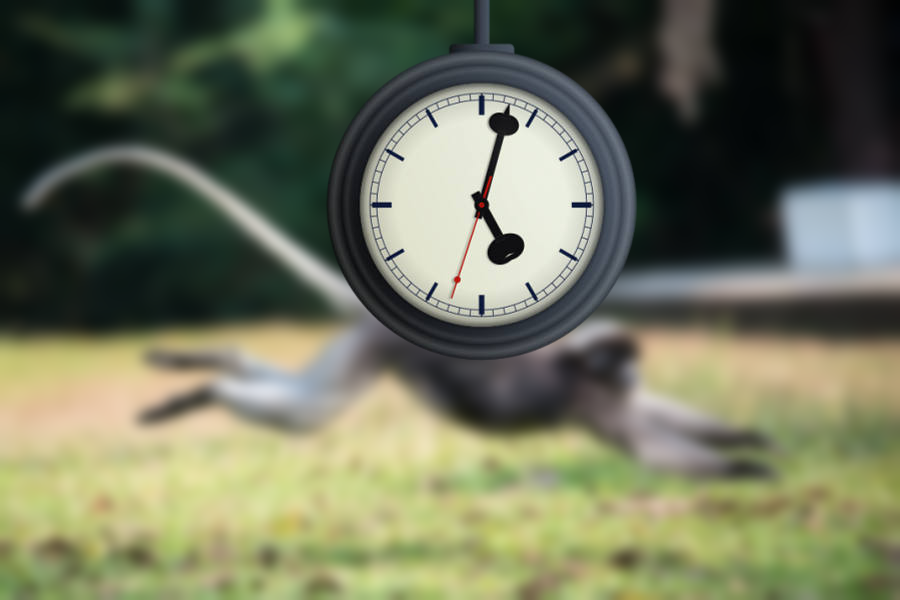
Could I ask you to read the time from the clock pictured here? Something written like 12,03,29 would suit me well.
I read 5,02,33
